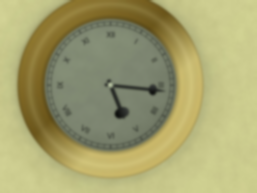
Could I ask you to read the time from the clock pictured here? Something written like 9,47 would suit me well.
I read 5,16
